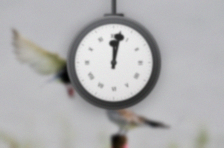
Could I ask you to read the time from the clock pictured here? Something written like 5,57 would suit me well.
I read 12,02
